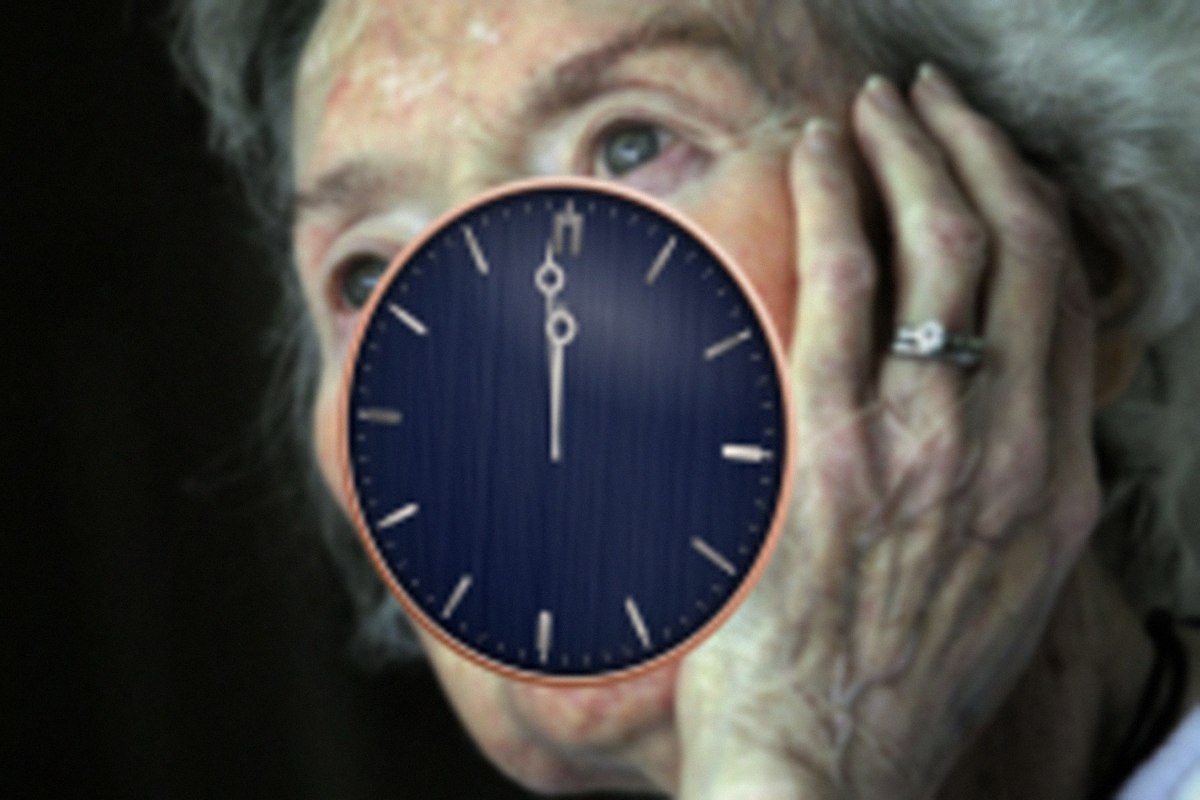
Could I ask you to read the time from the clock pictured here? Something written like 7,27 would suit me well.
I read 11,59
